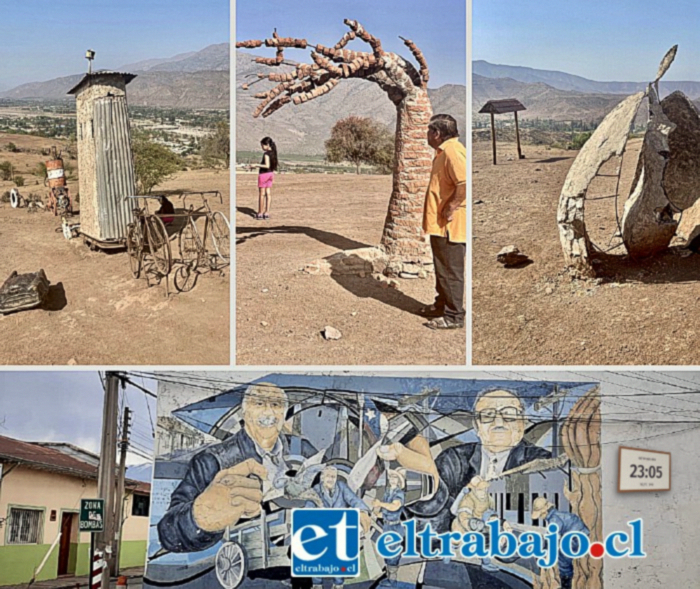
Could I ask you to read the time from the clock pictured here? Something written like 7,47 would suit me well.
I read 23,05
